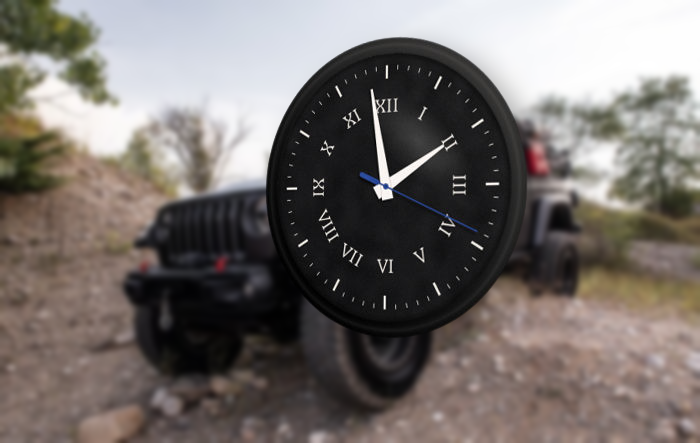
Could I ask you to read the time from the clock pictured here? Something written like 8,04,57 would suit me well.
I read 1,58,19
